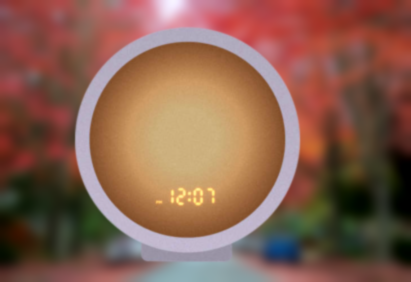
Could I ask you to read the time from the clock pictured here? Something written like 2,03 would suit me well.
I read 12,07
